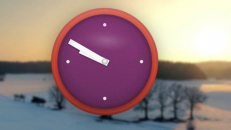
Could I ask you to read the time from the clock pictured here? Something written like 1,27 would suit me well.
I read 9,50
